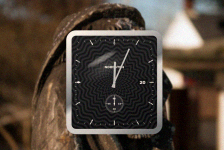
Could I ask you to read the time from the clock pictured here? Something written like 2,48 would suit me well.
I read 12,04
